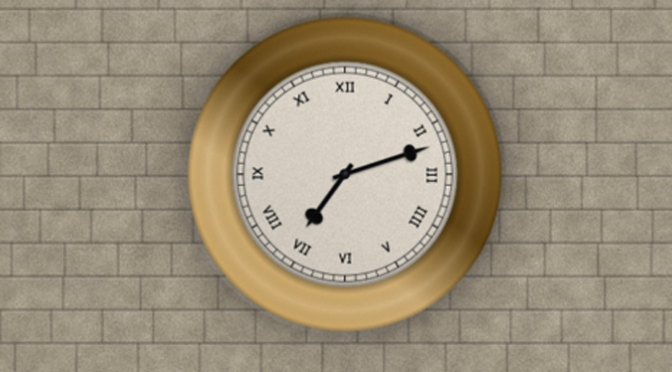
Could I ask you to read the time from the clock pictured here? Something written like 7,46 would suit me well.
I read 7,12
